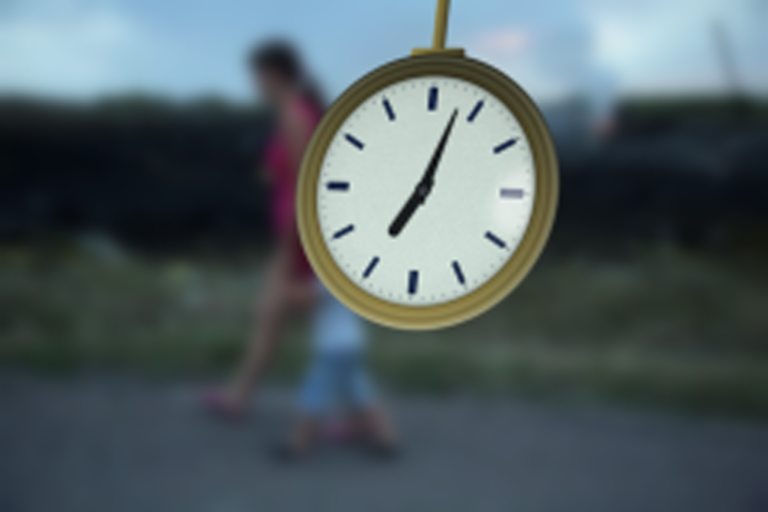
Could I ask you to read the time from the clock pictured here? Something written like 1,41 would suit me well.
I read 7,03
